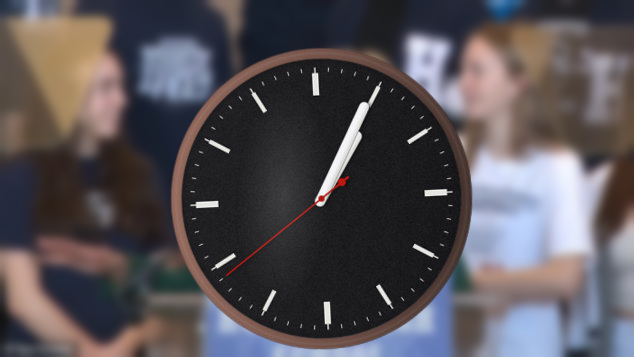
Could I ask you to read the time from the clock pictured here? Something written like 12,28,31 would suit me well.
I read 1,04,39
